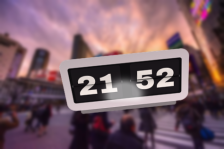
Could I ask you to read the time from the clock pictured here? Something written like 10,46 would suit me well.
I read 21,52
